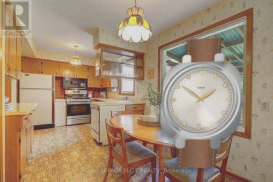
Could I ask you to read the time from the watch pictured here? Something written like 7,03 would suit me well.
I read 1,51
